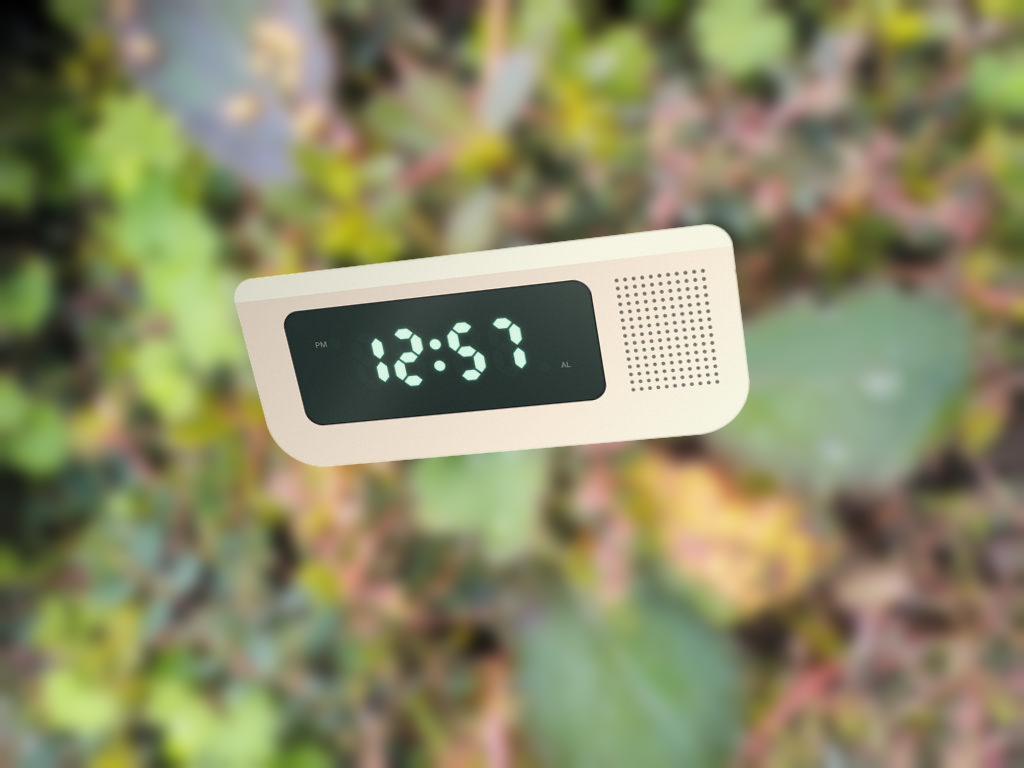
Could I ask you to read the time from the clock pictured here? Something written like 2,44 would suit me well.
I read 12,57
